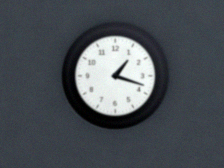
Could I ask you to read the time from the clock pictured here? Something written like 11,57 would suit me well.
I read 1,18
